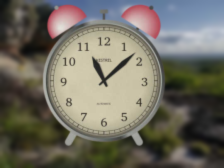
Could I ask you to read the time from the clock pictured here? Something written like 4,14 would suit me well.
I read 11,08
